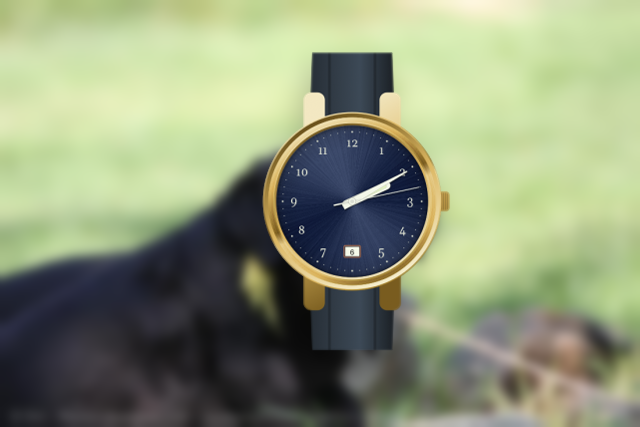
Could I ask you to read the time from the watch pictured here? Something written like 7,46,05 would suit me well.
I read 2,10,13
